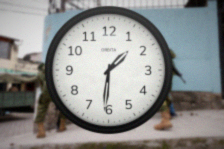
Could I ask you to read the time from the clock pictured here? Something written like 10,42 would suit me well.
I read 1,31
